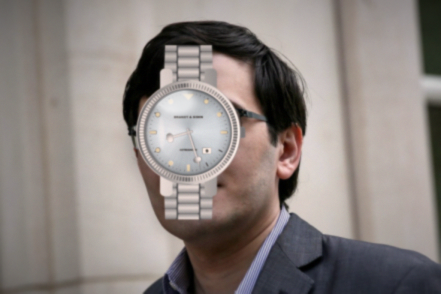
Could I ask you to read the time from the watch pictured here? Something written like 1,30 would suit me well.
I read 8,27
